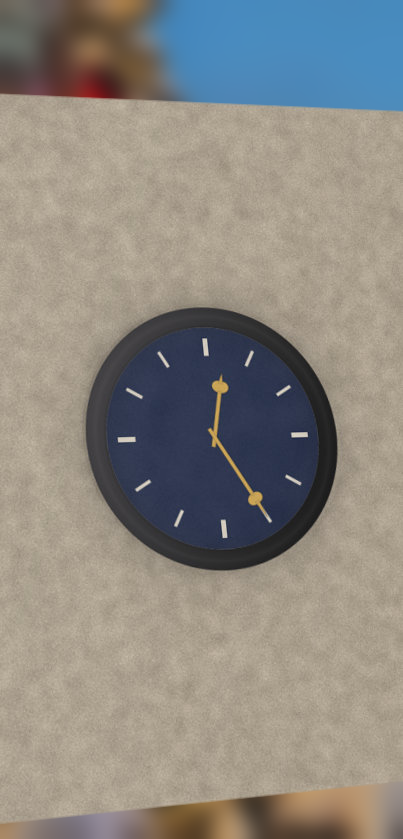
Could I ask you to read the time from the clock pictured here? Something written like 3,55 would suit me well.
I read 12,25
